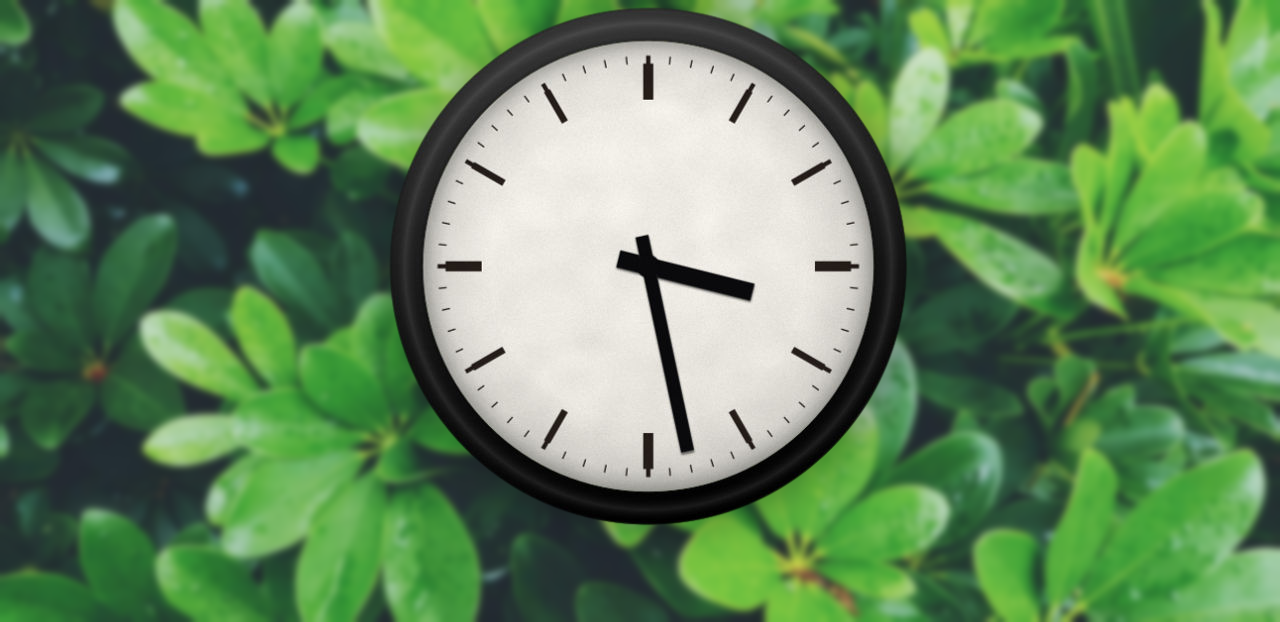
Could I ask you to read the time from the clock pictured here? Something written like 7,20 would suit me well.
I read 3,28
